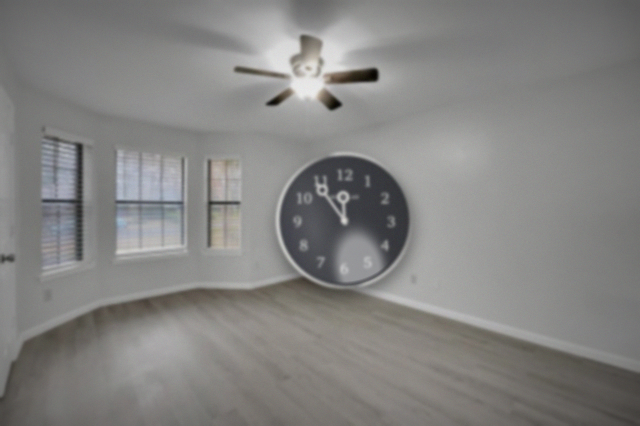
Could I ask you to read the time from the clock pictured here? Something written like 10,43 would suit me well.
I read 11,54
